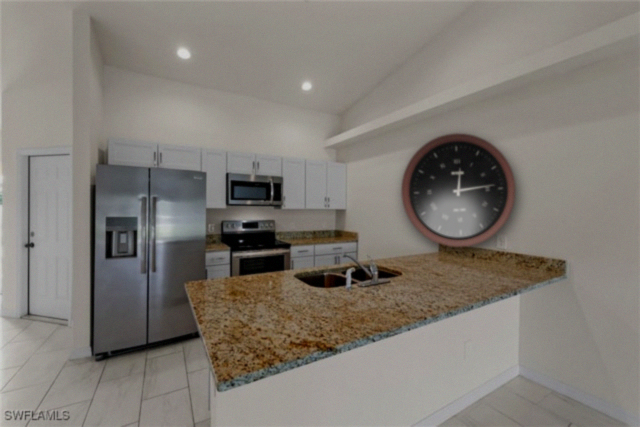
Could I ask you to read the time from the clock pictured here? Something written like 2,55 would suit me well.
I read 12,14
